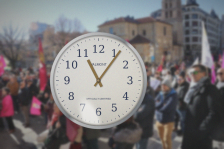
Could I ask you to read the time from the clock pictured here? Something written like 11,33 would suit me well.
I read 11,06
